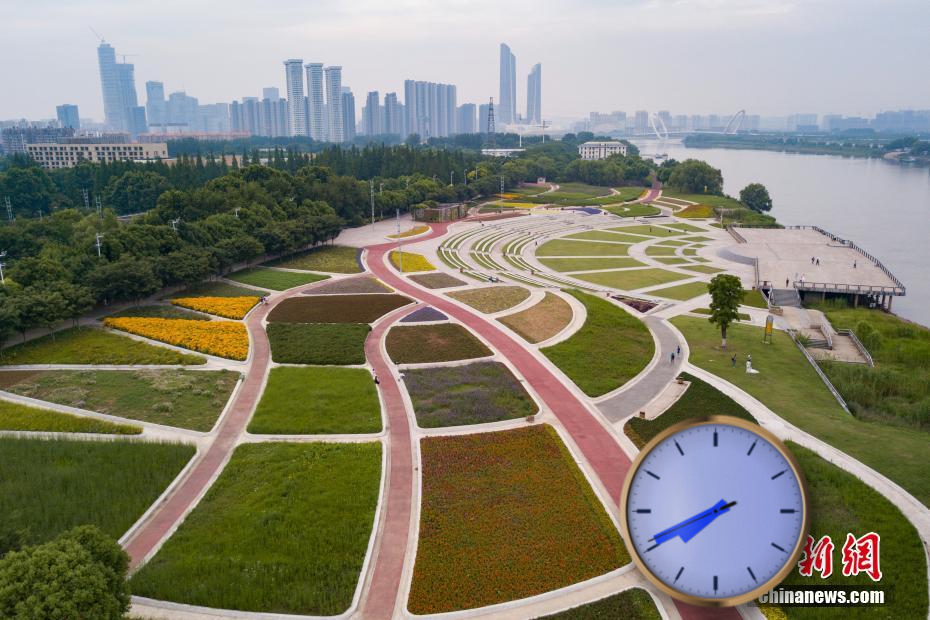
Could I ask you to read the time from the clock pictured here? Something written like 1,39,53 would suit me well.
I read 7,40,41
